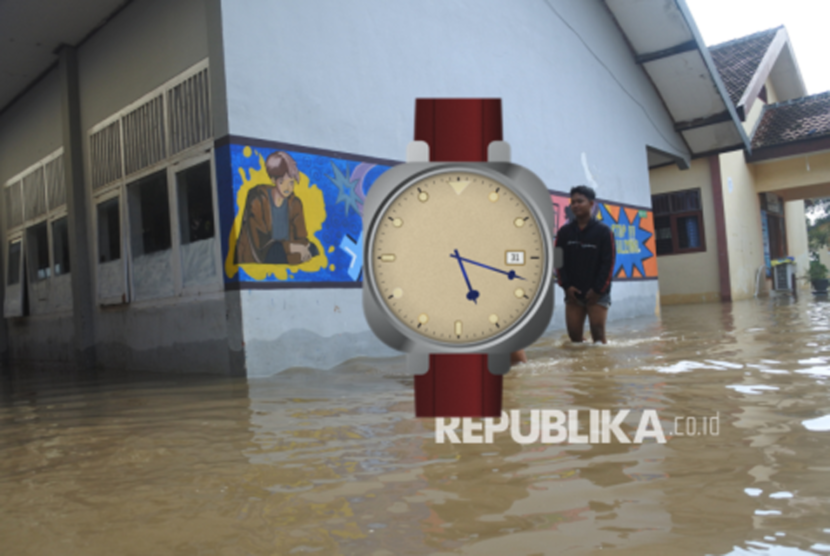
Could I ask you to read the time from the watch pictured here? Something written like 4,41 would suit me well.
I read 5,18
